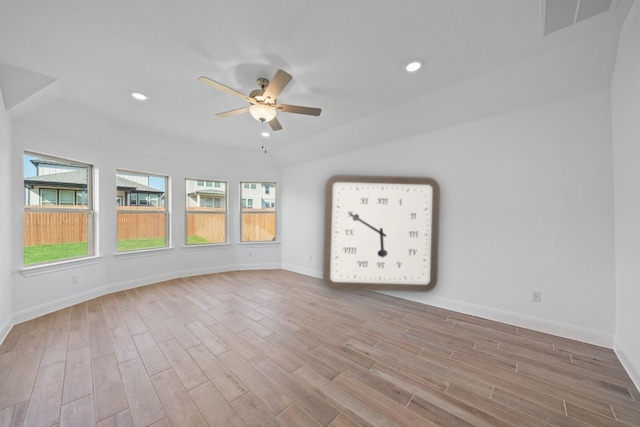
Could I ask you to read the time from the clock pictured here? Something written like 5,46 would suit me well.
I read 5,50
